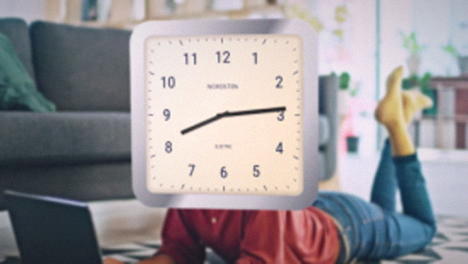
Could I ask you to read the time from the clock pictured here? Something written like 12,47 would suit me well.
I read 8,14
